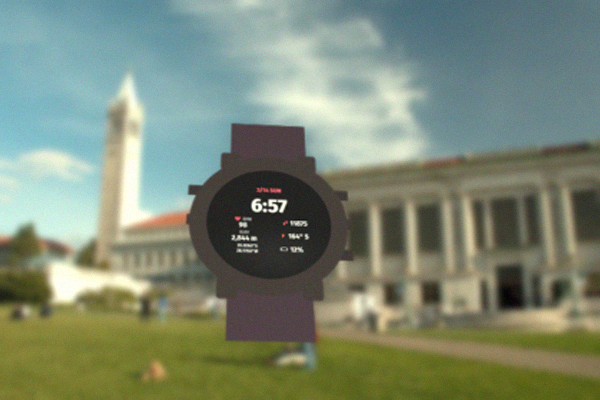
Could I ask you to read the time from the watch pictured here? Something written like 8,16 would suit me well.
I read 6,57
